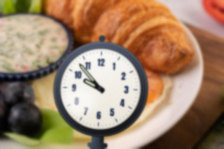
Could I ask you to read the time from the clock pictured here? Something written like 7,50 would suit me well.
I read 9,53
